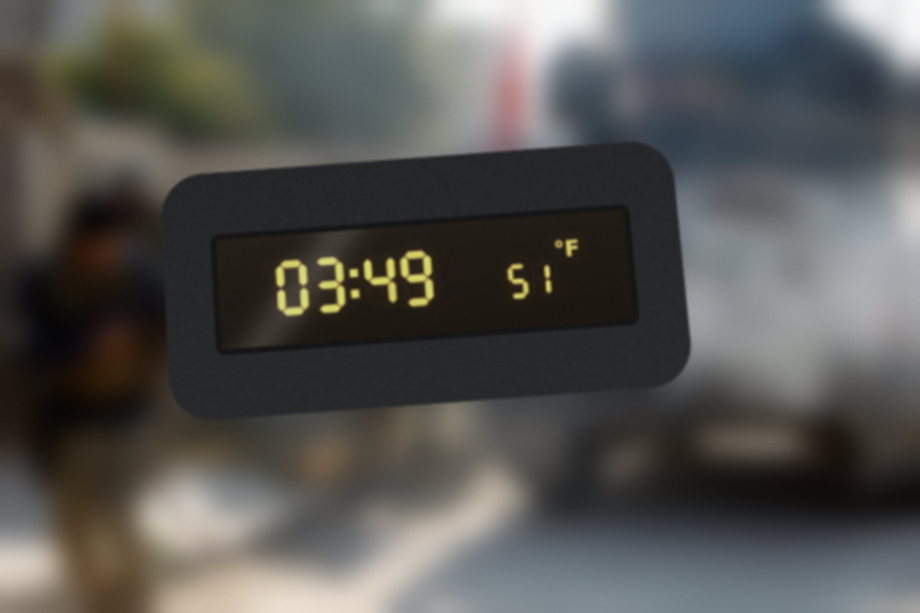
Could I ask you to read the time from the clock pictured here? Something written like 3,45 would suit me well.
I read 3,49
